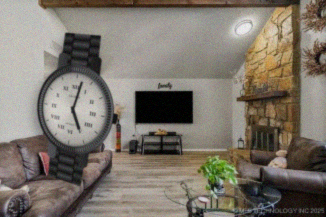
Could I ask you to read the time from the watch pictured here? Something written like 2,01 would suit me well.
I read 5,02
